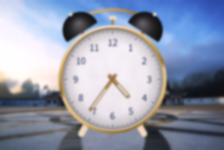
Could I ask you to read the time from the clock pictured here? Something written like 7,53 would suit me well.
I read 4,36
